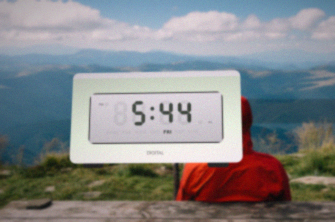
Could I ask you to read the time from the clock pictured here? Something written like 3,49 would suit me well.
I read 5,44
